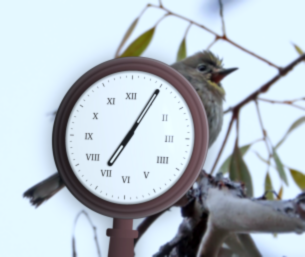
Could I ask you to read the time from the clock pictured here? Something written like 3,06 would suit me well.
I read 7,05
